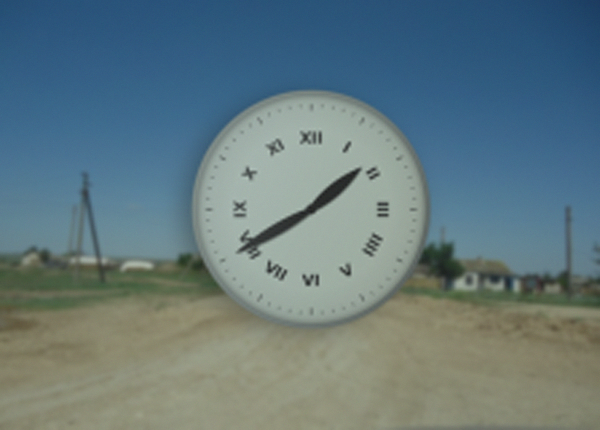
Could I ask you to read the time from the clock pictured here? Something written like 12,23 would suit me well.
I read 1,40
